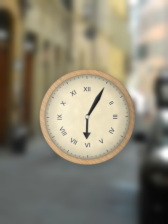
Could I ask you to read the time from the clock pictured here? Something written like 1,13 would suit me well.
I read 6,05
